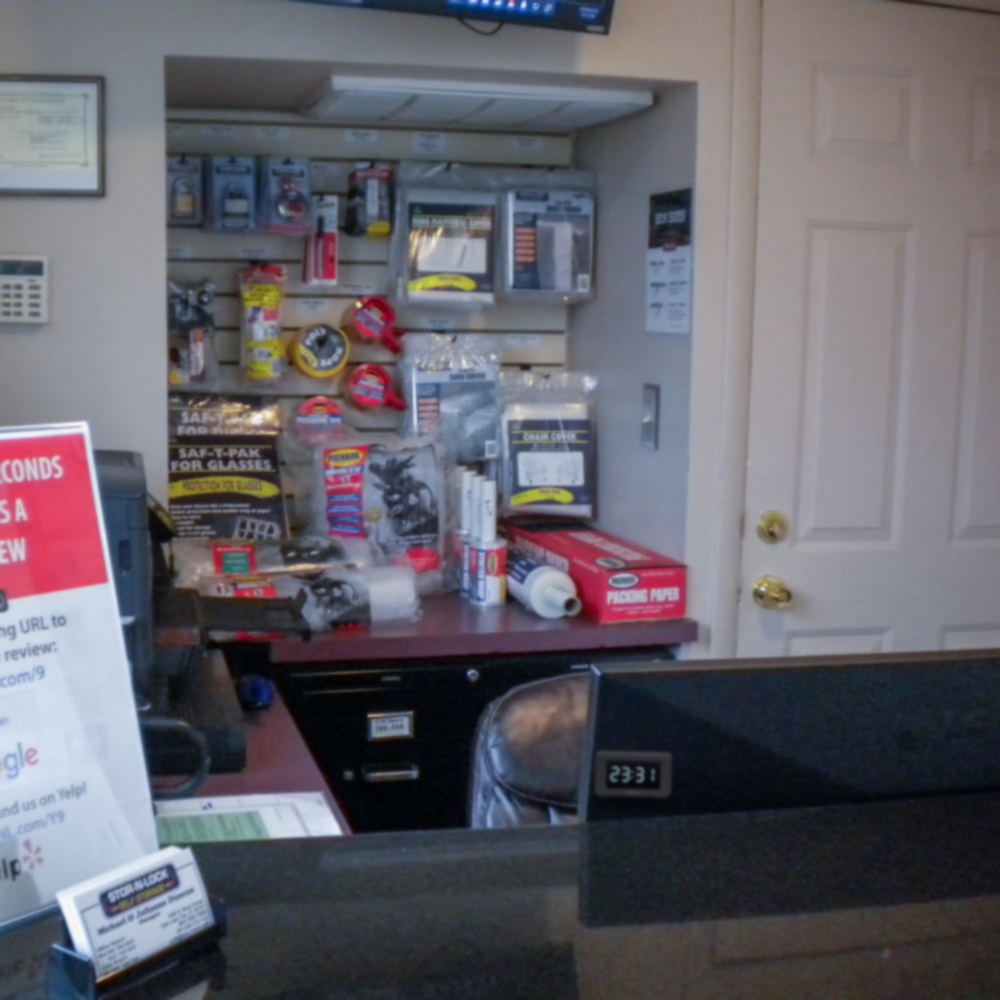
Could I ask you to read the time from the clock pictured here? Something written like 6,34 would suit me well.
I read 23,31
